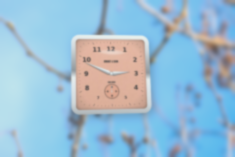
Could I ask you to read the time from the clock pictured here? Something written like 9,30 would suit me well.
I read 2,49
